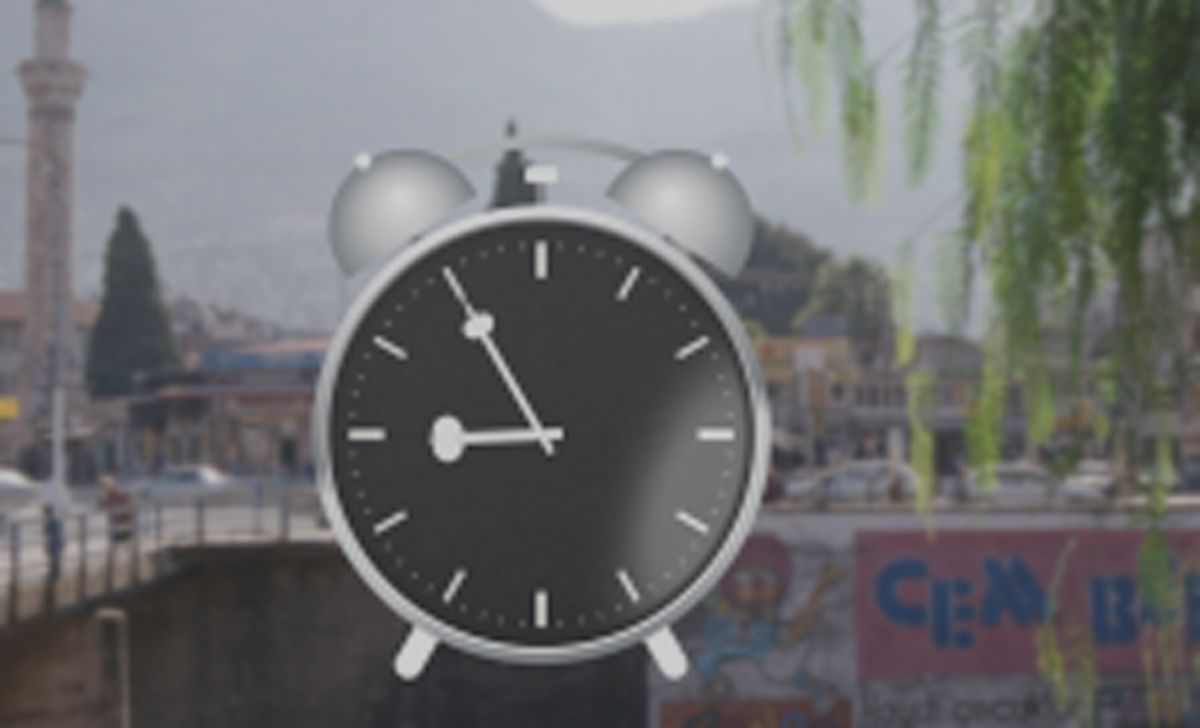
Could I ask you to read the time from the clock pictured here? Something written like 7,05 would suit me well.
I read 8,55
